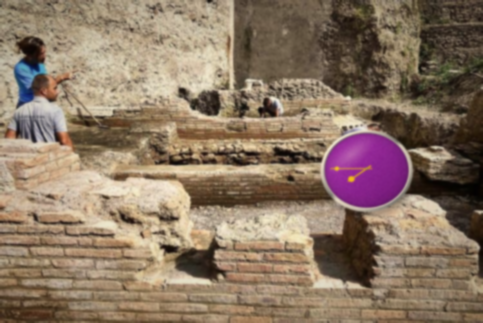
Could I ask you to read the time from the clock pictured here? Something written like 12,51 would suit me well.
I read 7,45
